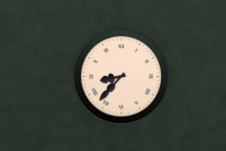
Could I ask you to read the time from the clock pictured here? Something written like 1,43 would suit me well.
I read 8,37
